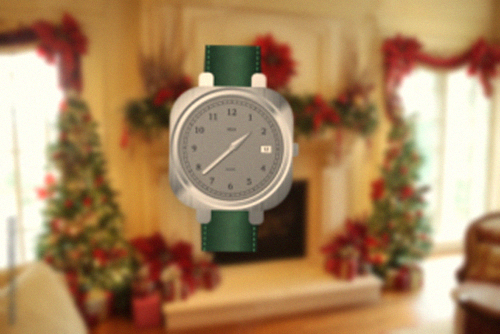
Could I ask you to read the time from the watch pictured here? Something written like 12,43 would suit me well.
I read 1,38
